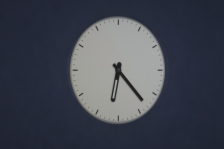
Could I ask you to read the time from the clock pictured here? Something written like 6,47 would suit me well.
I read 6,23
